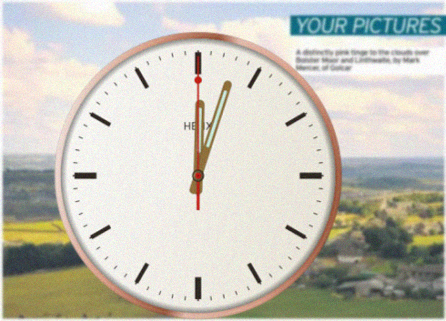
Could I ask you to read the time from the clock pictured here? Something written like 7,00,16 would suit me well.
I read 12,03,00
